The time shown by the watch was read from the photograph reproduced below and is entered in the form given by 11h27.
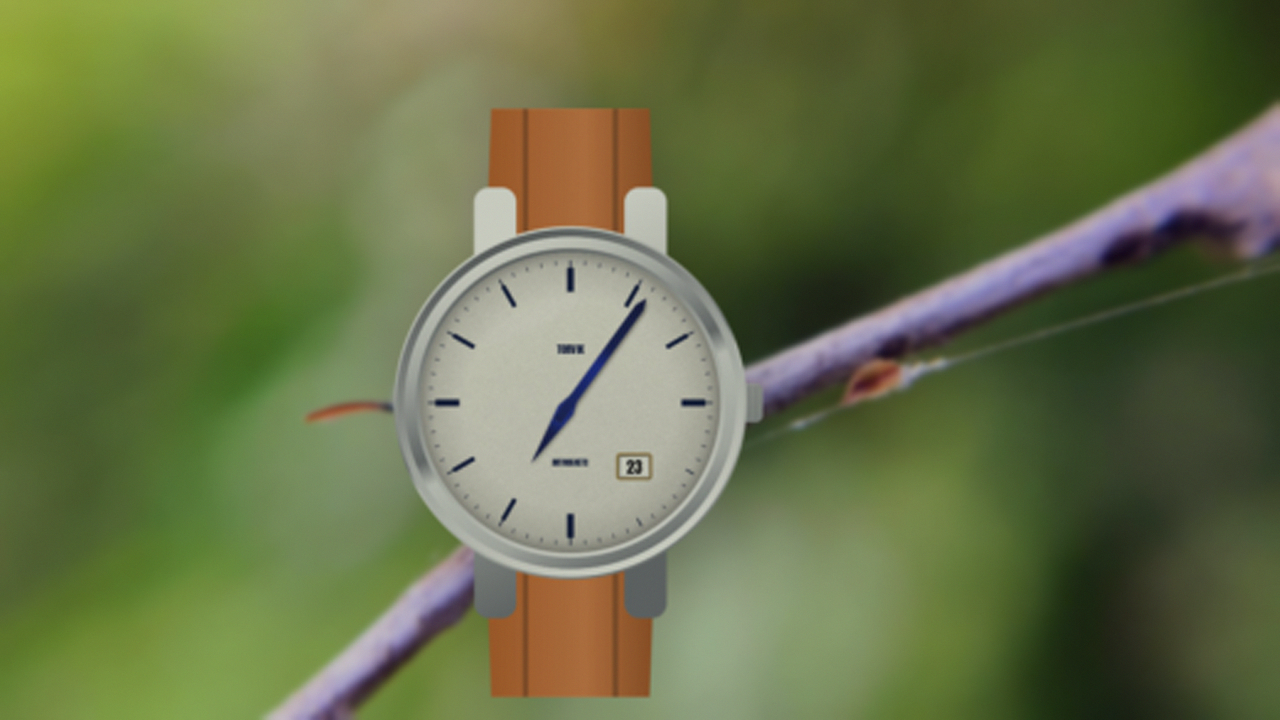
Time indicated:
7h06
